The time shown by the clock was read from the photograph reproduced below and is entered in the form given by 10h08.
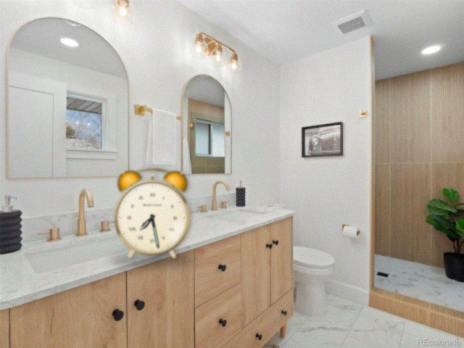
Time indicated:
7h28
